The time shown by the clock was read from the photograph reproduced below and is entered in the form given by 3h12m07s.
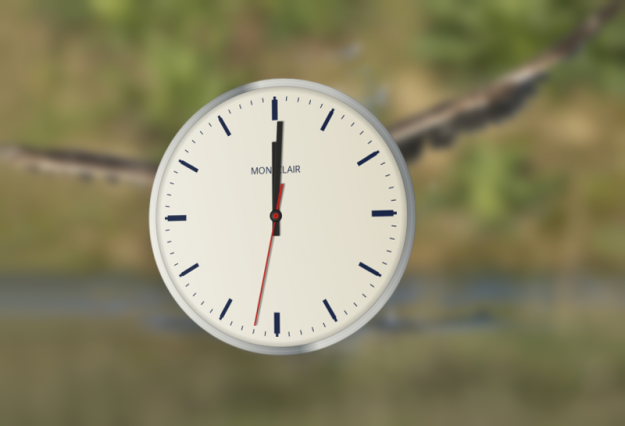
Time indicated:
12h00m32s
